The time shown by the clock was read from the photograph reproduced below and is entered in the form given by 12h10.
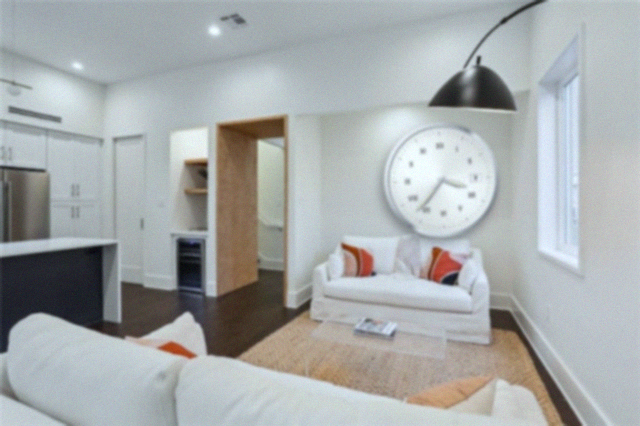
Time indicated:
3h37
